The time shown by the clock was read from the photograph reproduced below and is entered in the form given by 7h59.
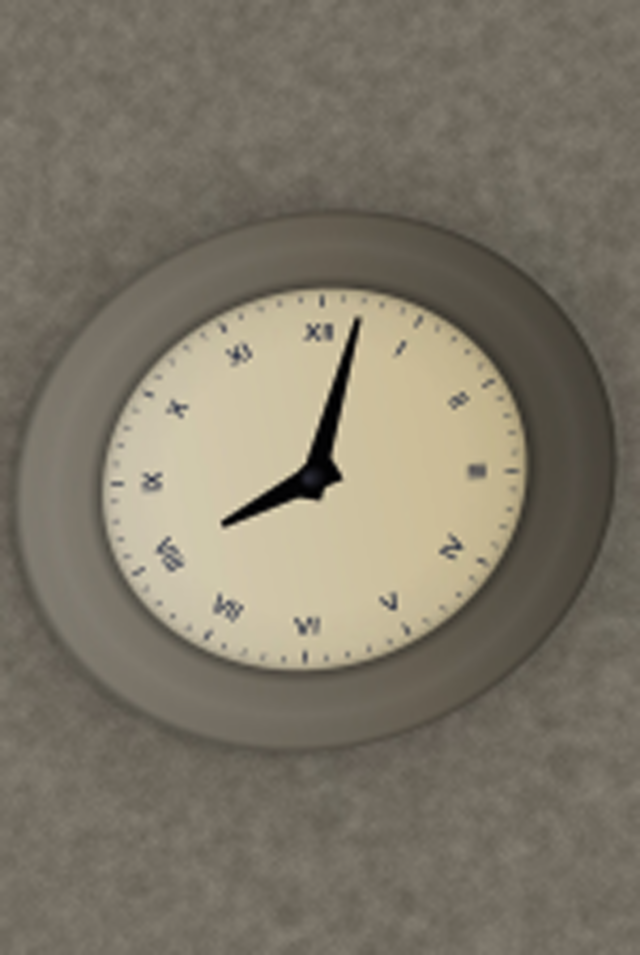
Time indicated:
8h02
